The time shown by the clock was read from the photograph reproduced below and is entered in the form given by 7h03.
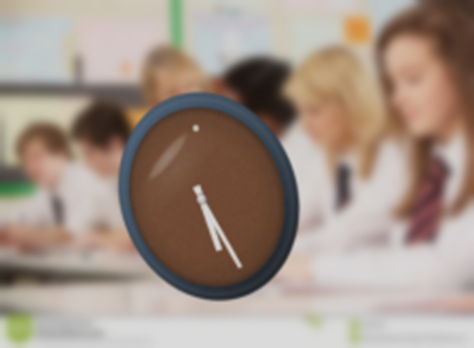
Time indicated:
5h25
